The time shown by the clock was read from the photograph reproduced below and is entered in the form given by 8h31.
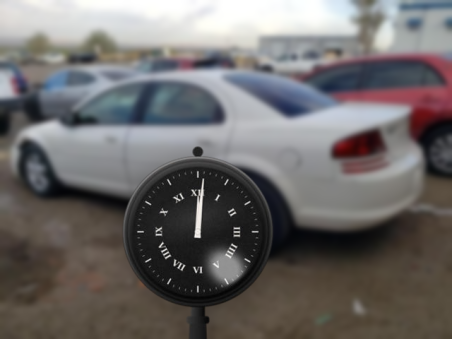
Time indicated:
12h01
